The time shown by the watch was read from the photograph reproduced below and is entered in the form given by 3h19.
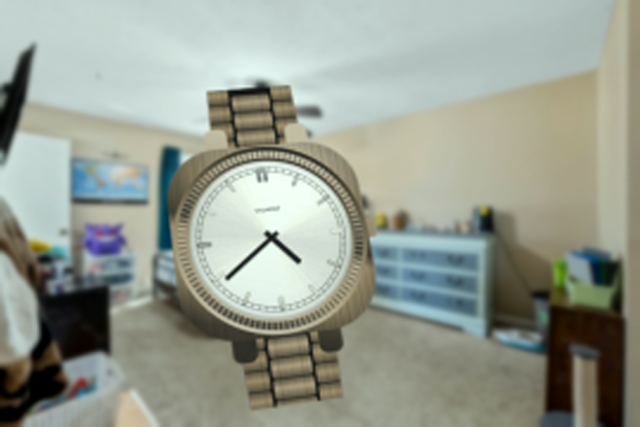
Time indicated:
4h39
